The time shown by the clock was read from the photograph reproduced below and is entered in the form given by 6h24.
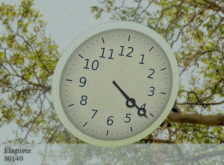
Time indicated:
4h21
